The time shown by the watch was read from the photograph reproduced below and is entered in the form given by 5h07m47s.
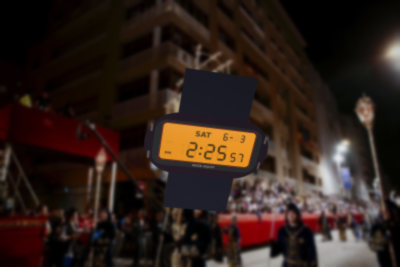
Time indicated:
2h25m57s
